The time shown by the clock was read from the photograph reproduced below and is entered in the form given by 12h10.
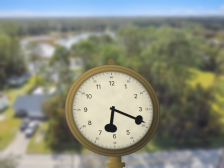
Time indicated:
6h19
